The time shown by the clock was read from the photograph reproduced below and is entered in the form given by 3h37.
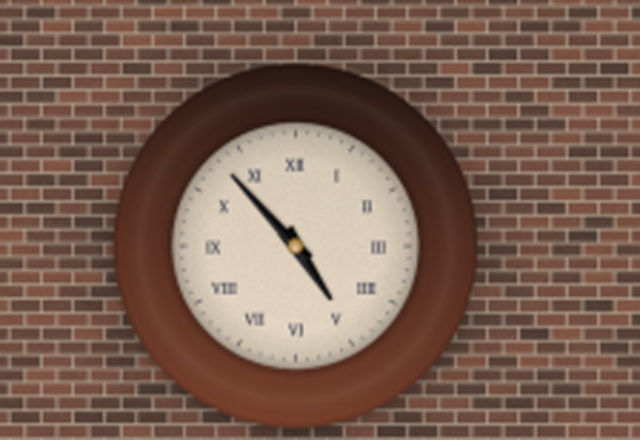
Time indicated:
4h53
